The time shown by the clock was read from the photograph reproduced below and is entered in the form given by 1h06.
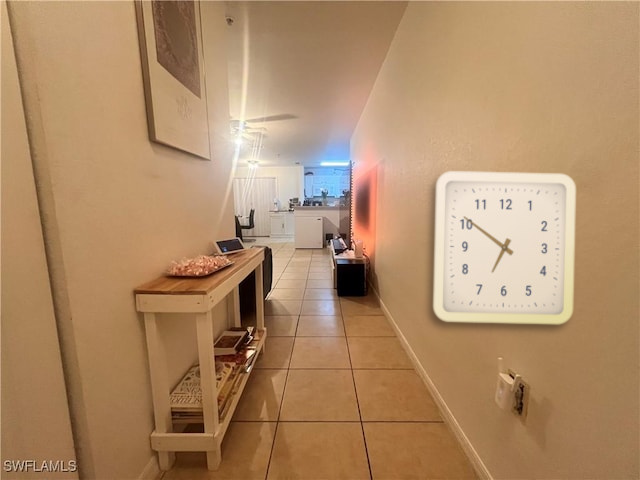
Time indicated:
6h51
